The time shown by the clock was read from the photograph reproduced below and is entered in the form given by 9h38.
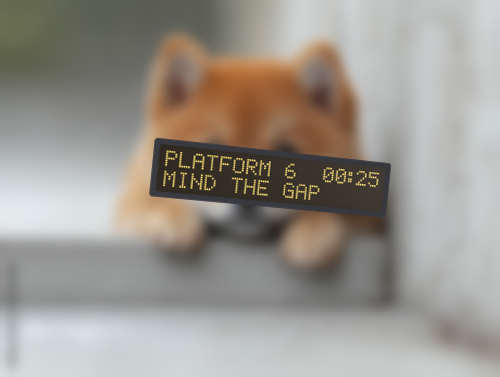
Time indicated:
0h25
